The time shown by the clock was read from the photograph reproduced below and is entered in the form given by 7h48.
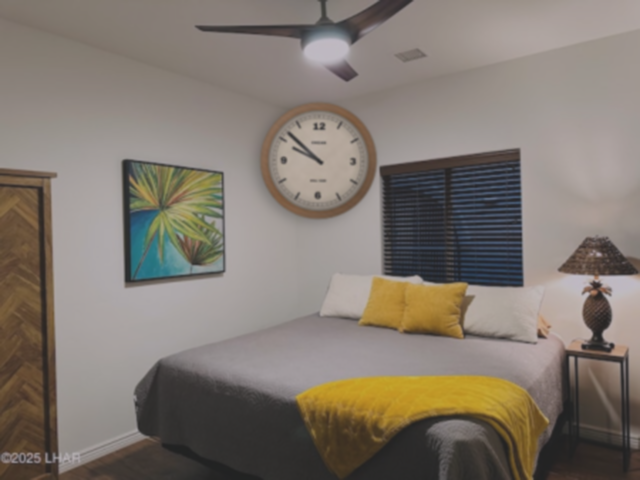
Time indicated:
9h52
